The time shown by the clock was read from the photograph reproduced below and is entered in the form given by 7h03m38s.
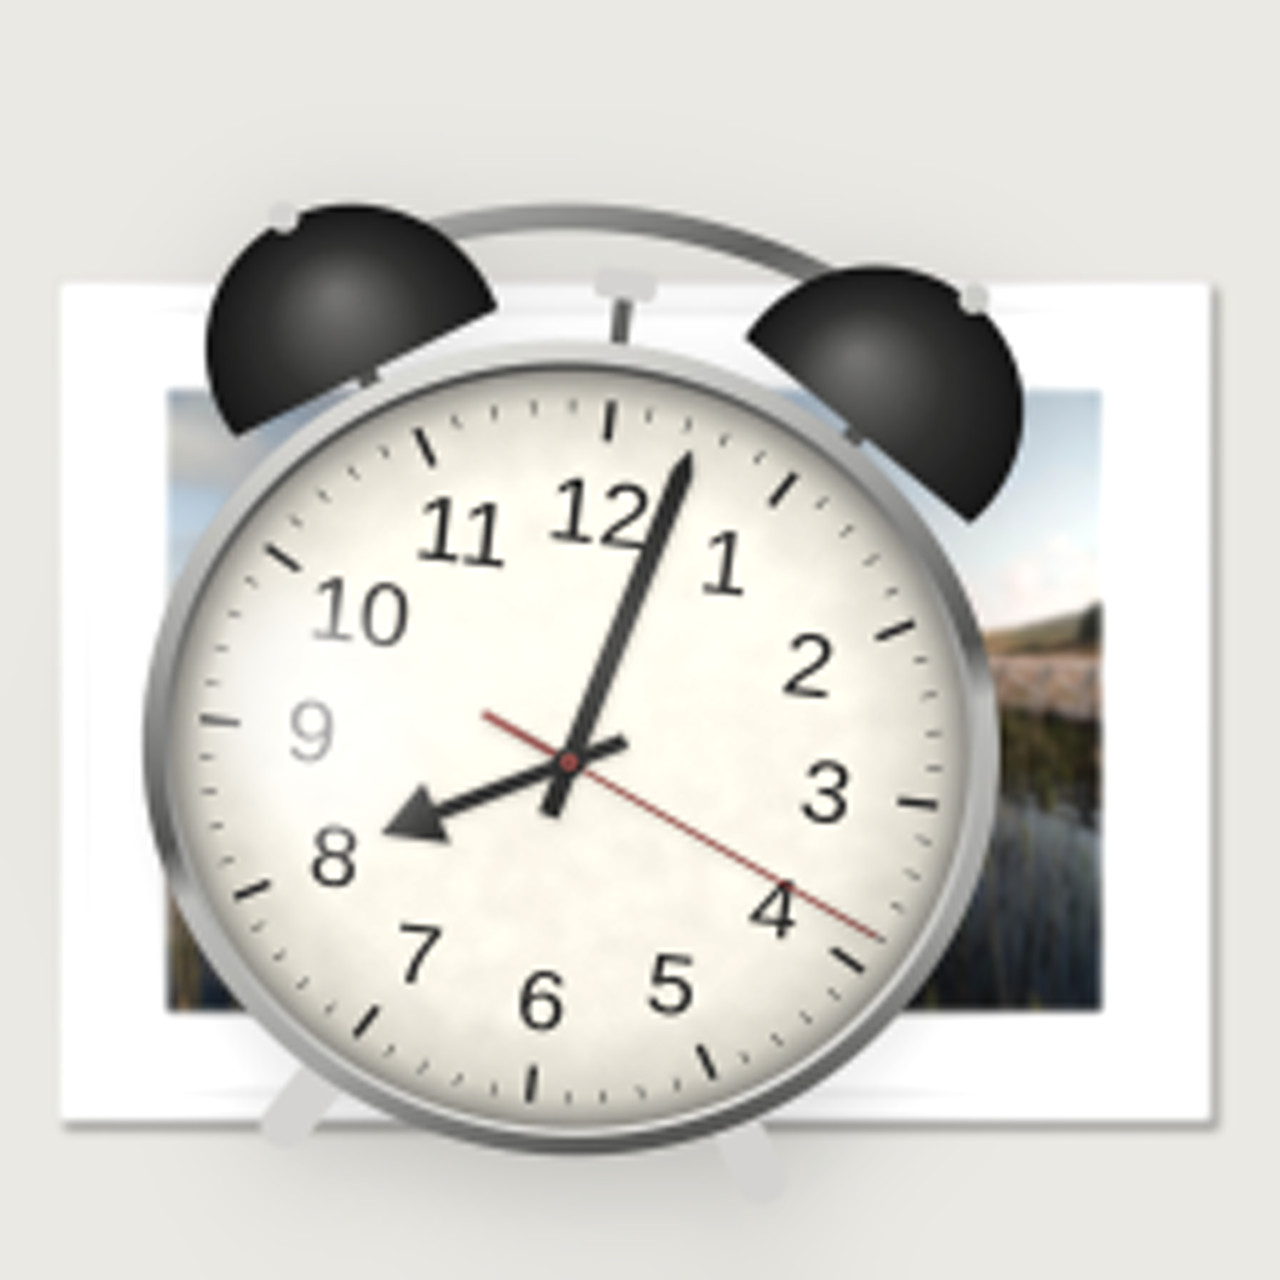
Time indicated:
8h02m19s
